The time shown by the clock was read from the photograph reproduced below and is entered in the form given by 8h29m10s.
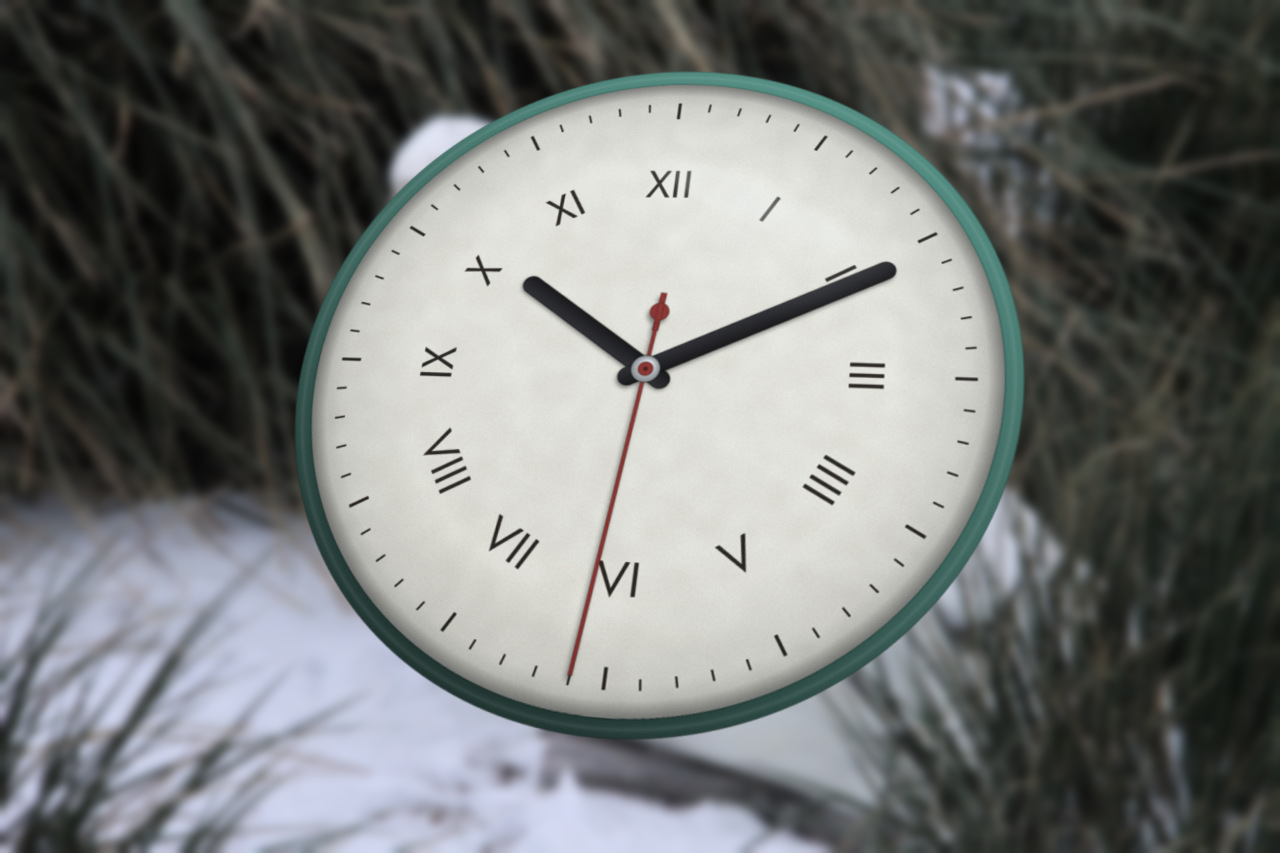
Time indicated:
10h10m31s
